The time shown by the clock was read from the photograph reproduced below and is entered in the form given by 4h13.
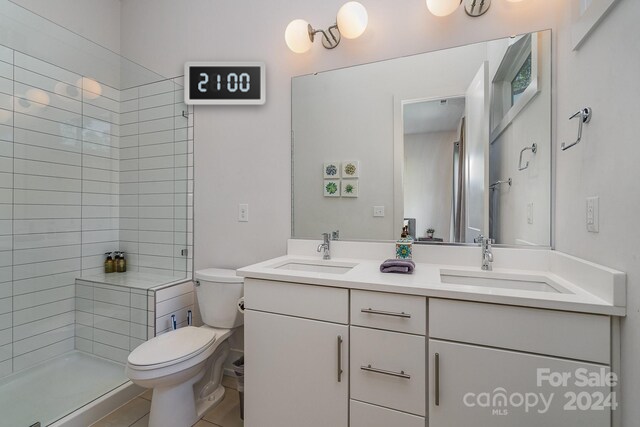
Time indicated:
21h00
